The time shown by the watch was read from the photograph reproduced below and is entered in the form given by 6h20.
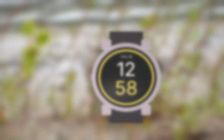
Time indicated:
12h58
